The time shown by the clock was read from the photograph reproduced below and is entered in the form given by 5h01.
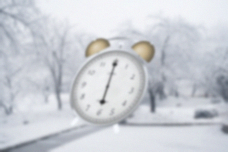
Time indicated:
6h00
